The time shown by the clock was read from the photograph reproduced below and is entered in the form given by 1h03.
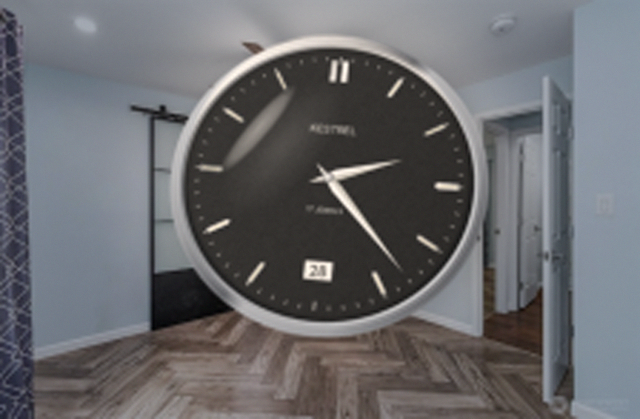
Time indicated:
2h23
